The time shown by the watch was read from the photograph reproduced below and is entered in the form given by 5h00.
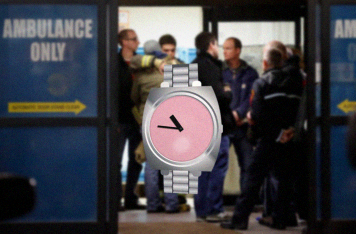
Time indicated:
10h46
